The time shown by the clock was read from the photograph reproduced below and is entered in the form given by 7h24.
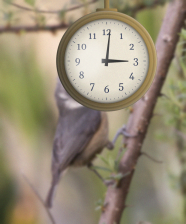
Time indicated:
3h01
